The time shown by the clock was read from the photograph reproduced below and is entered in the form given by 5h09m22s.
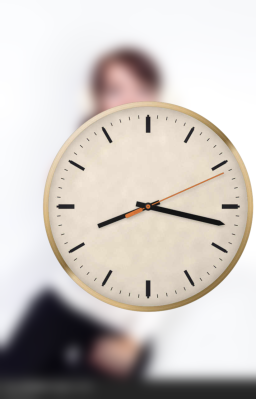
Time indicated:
8h17m11s
